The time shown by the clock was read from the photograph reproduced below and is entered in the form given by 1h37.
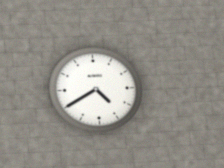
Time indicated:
4h40
